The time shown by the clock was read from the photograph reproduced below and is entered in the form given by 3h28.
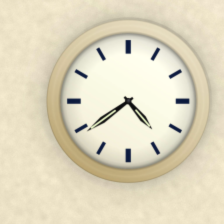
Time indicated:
4h39
